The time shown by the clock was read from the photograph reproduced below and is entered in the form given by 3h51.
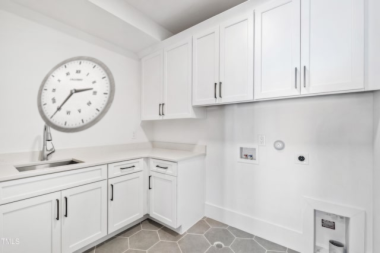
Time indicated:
2h35
